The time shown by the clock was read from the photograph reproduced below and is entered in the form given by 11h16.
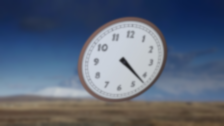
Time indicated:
4h22
